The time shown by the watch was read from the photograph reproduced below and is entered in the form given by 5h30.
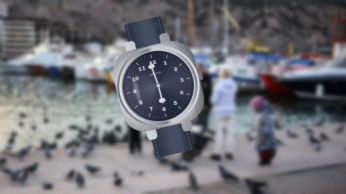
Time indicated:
5h59
